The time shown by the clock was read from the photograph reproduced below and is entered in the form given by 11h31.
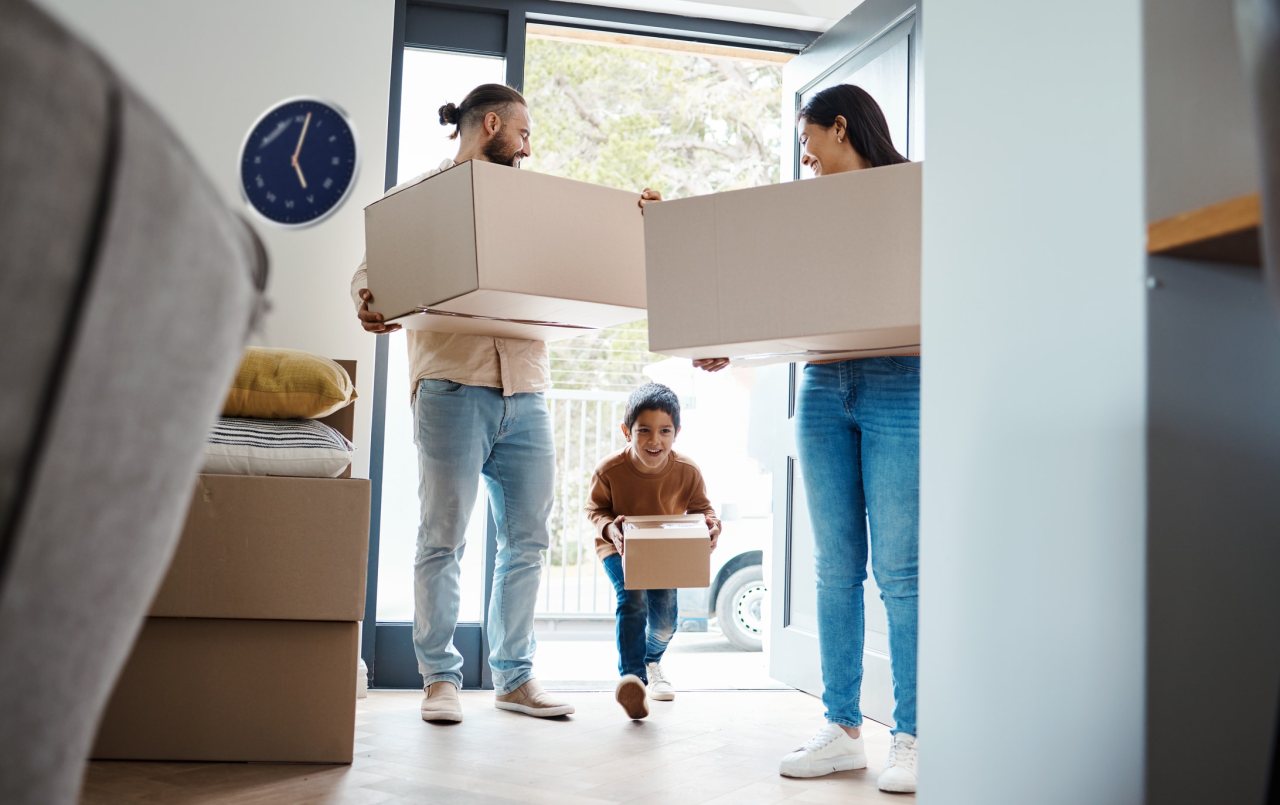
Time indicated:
5h02
